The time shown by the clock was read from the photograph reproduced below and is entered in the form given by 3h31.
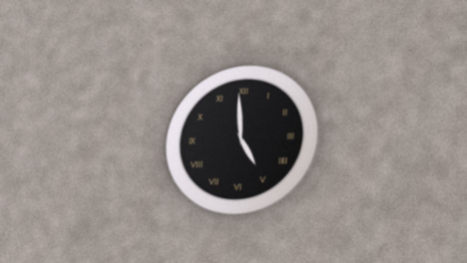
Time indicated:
4h59
